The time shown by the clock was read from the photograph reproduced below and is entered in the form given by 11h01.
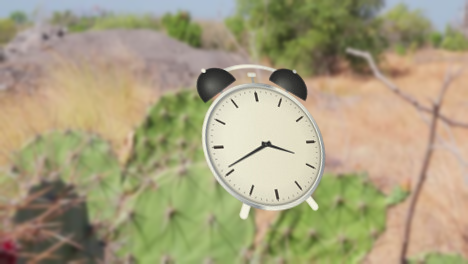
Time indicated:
3h41
